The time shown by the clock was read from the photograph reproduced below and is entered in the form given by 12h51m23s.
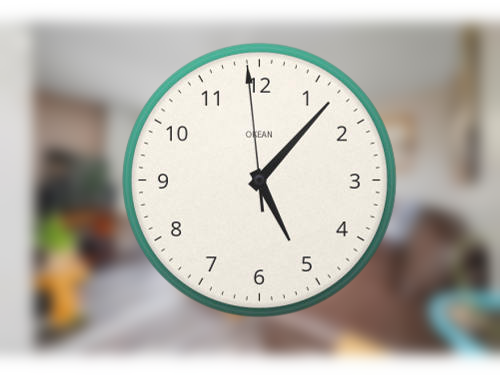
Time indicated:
5h06m59s
